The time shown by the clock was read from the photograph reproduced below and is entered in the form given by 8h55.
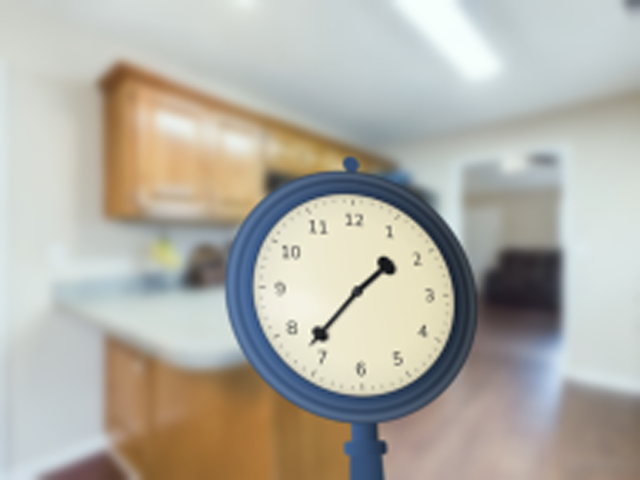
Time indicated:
1h37
